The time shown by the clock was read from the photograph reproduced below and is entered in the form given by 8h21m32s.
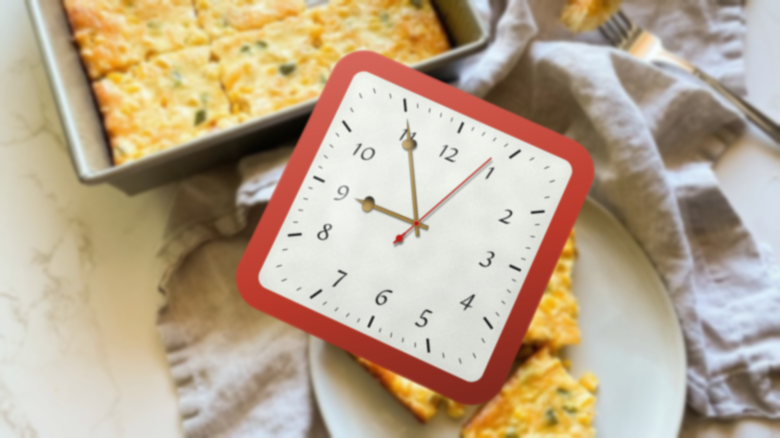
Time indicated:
8h55m04s
